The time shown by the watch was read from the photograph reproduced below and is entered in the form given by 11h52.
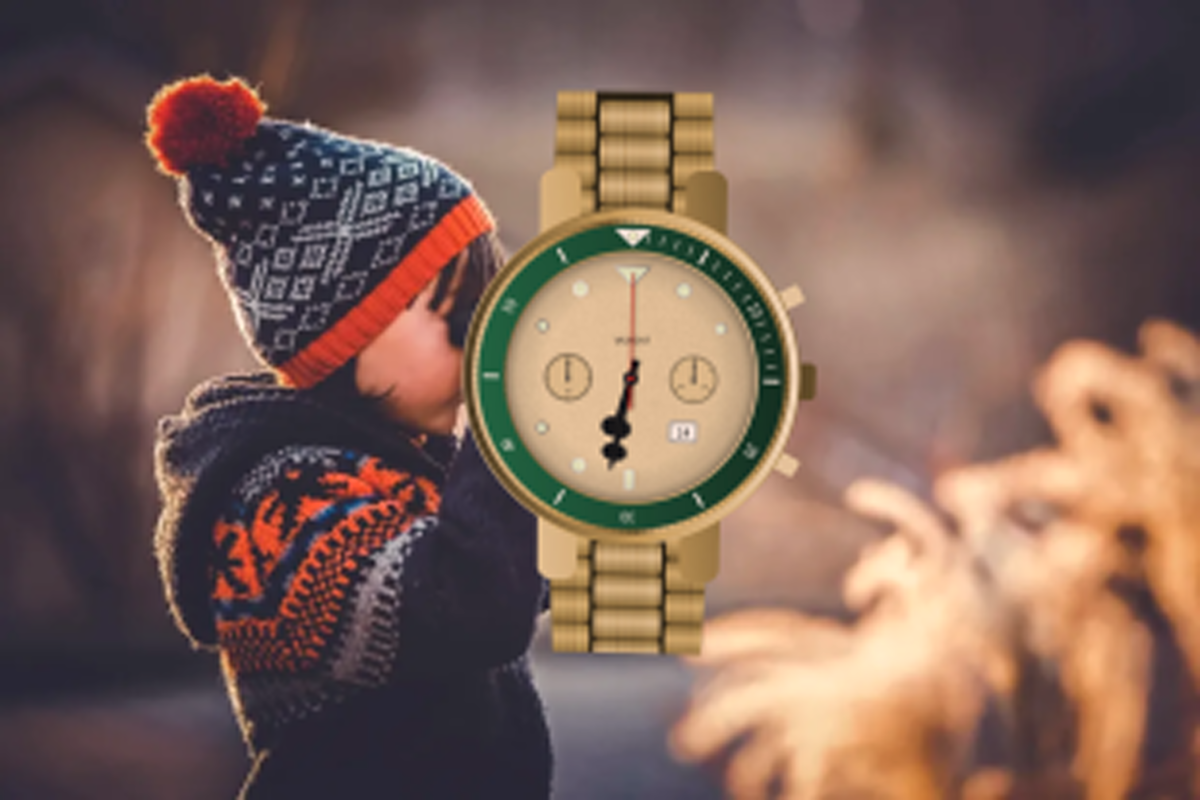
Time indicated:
6h32
